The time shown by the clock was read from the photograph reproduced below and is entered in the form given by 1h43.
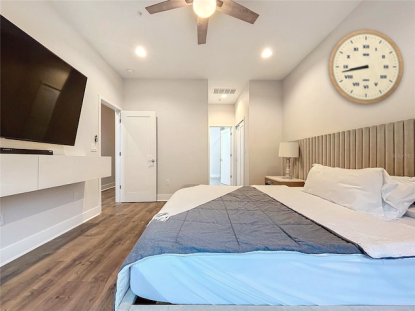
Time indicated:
8h43
